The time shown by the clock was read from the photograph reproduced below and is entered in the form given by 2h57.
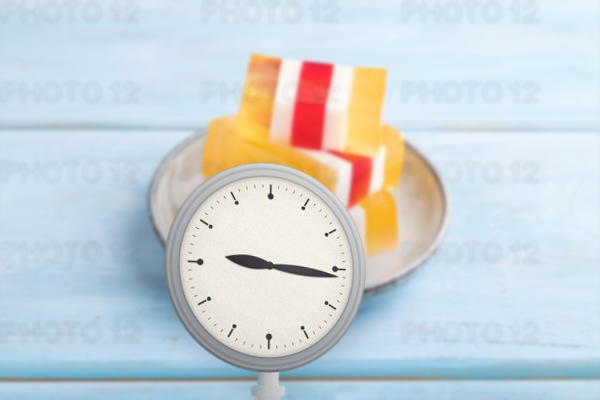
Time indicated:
9h16
